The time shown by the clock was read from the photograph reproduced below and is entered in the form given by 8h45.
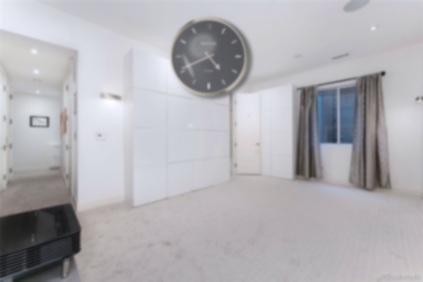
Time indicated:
4h41
